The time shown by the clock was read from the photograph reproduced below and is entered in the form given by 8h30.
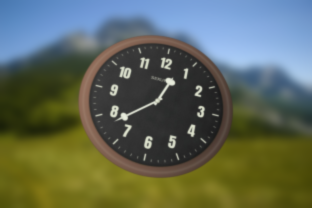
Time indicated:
12h38
